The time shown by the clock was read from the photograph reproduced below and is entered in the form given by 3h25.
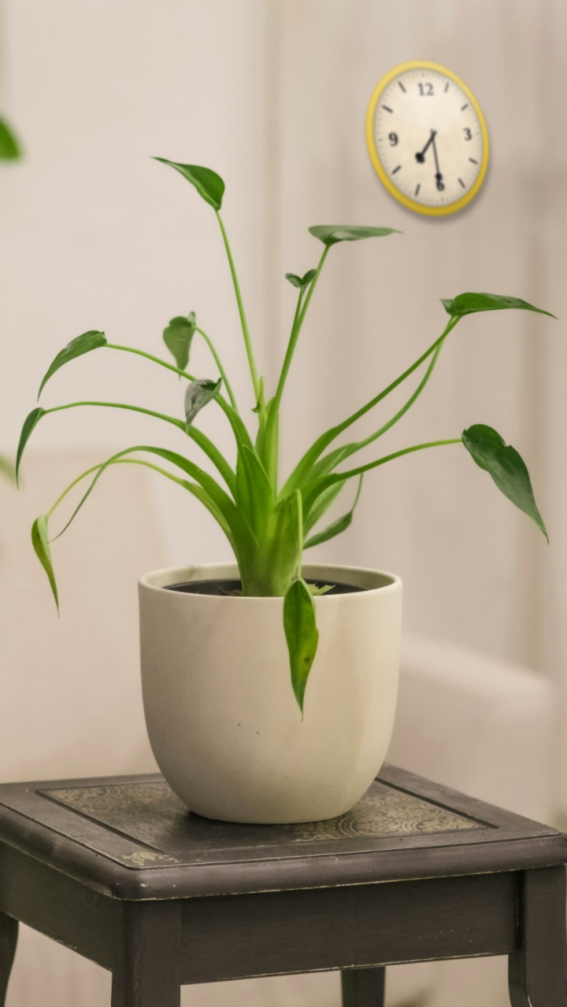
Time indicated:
7h30
